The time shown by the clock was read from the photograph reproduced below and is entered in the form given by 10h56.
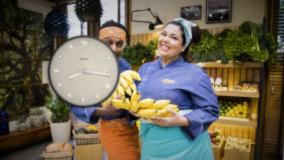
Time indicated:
8h16
